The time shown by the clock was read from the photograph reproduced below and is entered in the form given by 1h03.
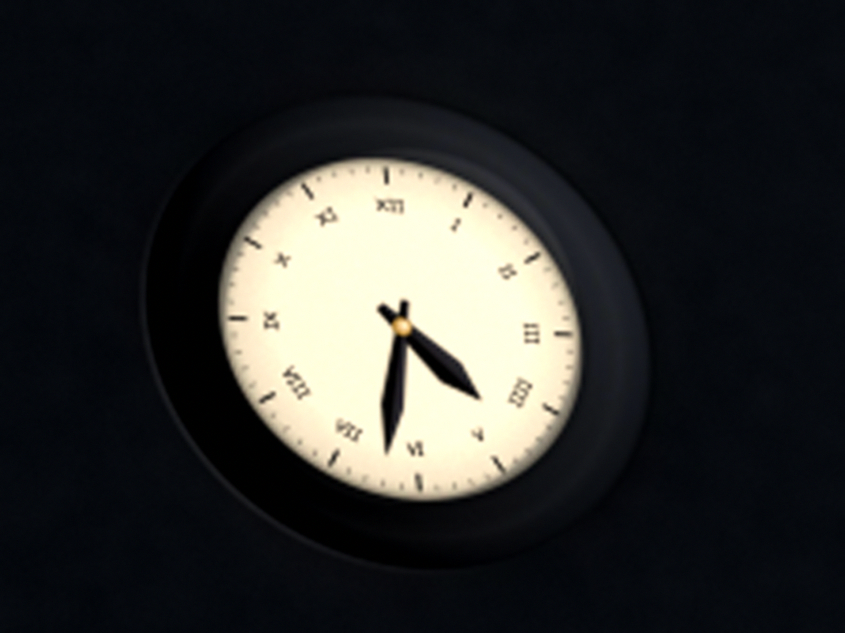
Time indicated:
4h32
